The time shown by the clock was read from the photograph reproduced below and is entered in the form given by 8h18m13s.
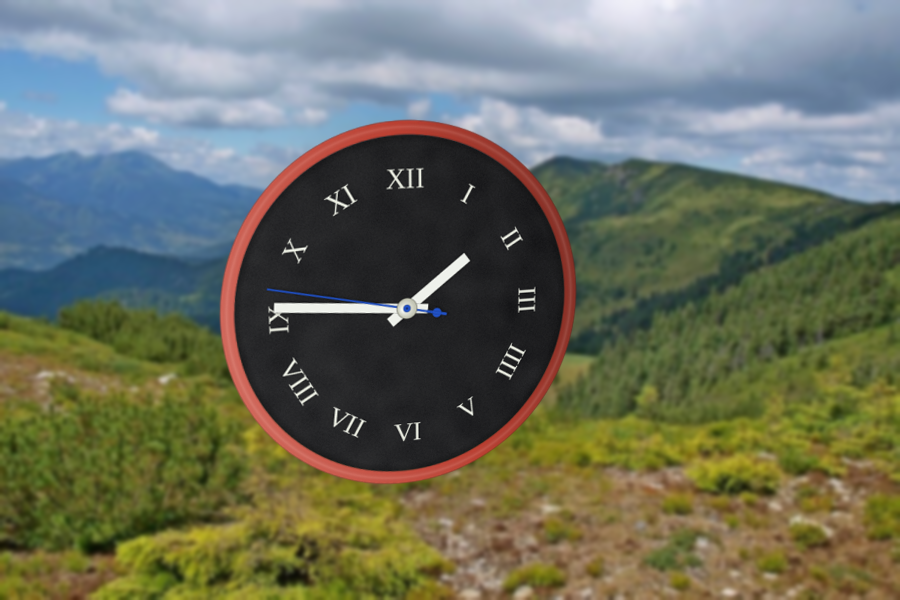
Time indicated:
1h45m47s
